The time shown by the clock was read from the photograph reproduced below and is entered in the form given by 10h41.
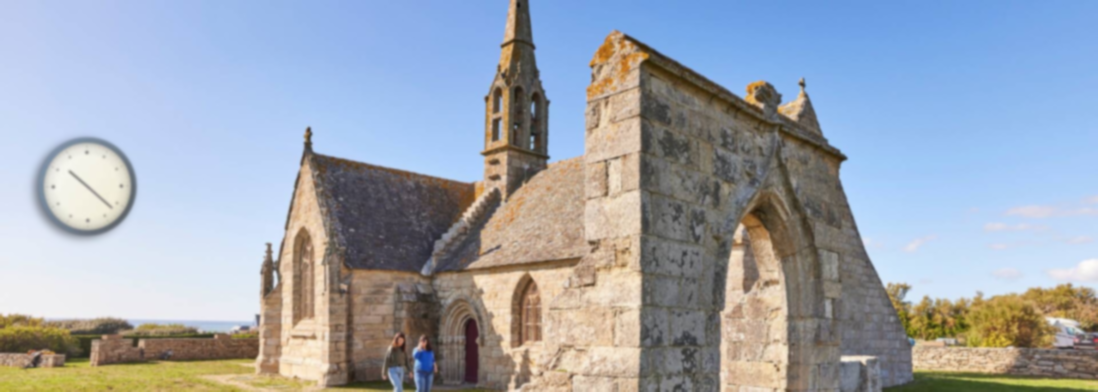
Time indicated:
10h22
